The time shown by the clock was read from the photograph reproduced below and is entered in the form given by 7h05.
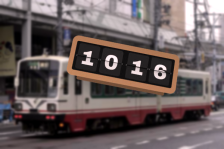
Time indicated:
10h16
